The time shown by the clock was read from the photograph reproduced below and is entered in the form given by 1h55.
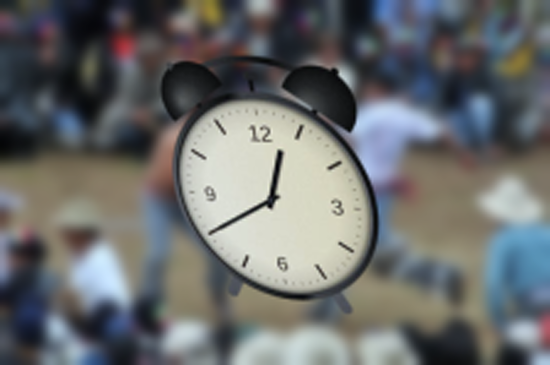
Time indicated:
12h40
